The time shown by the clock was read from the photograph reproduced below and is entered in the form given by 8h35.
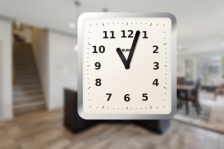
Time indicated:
11h03
